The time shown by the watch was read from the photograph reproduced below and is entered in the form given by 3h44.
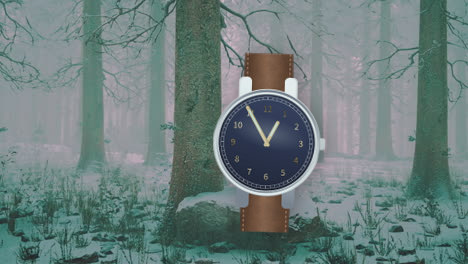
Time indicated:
12h55
